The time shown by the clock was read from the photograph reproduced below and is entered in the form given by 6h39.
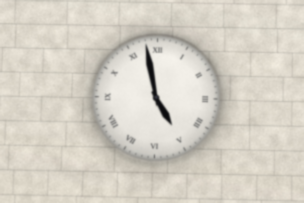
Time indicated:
4h58
